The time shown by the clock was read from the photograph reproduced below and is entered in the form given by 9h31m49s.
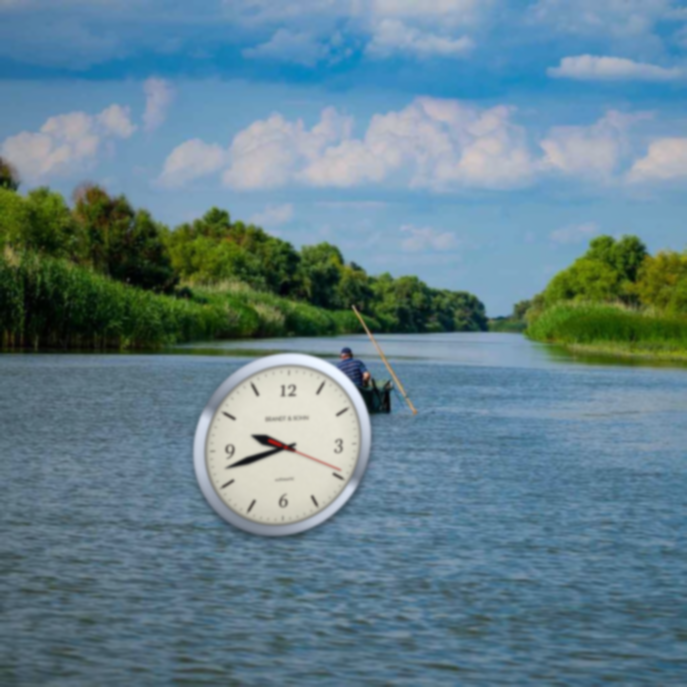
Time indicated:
9h42m19s
